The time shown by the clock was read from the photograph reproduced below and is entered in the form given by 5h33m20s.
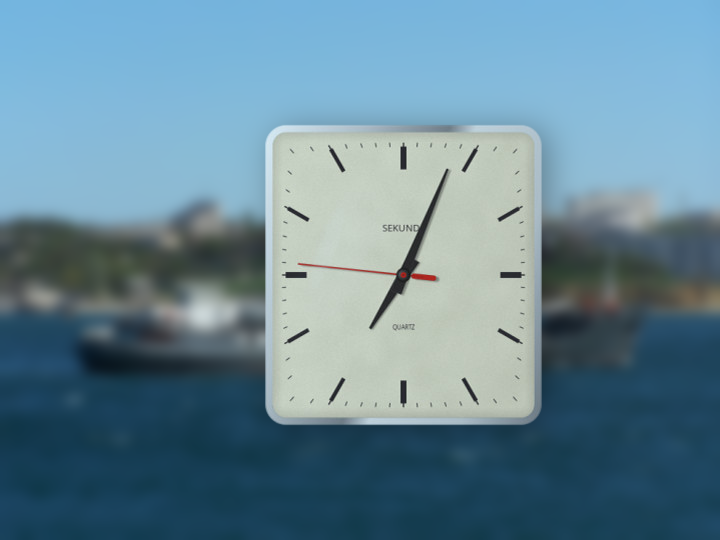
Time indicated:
7h03m46s
